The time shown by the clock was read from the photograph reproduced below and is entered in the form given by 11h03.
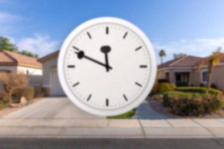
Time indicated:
11h49
